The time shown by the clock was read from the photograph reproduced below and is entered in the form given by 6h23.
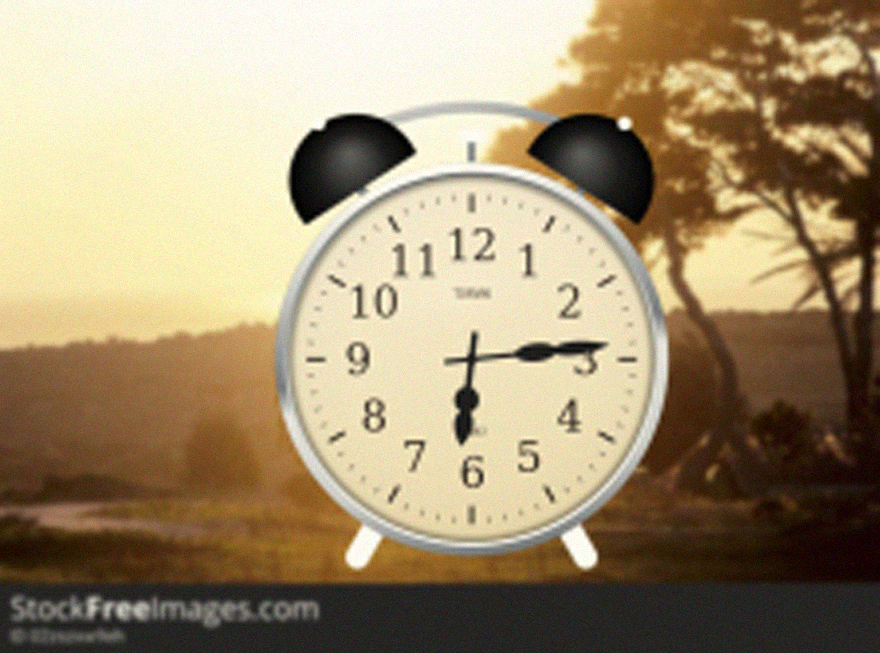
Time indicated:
6h14
